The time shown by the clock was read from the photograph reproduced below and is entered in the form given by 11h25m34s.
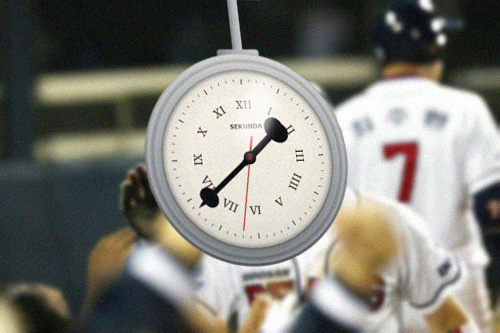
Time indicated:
1h38m32s
